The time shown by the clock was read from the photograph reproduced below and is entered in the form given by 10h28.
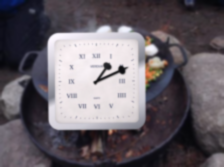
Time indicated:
1h11
